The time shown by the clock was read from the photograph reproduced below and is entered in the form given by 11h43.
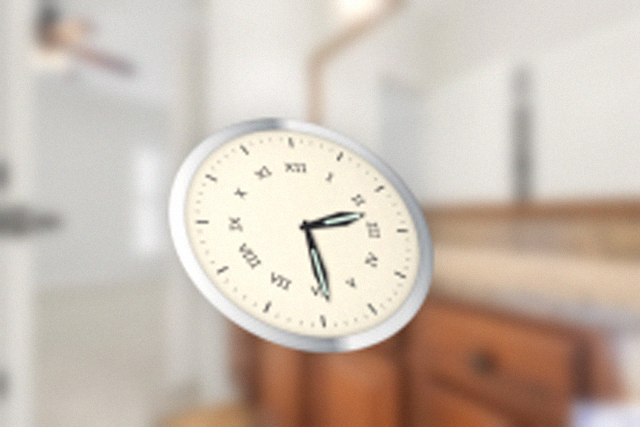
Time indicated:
2h29
